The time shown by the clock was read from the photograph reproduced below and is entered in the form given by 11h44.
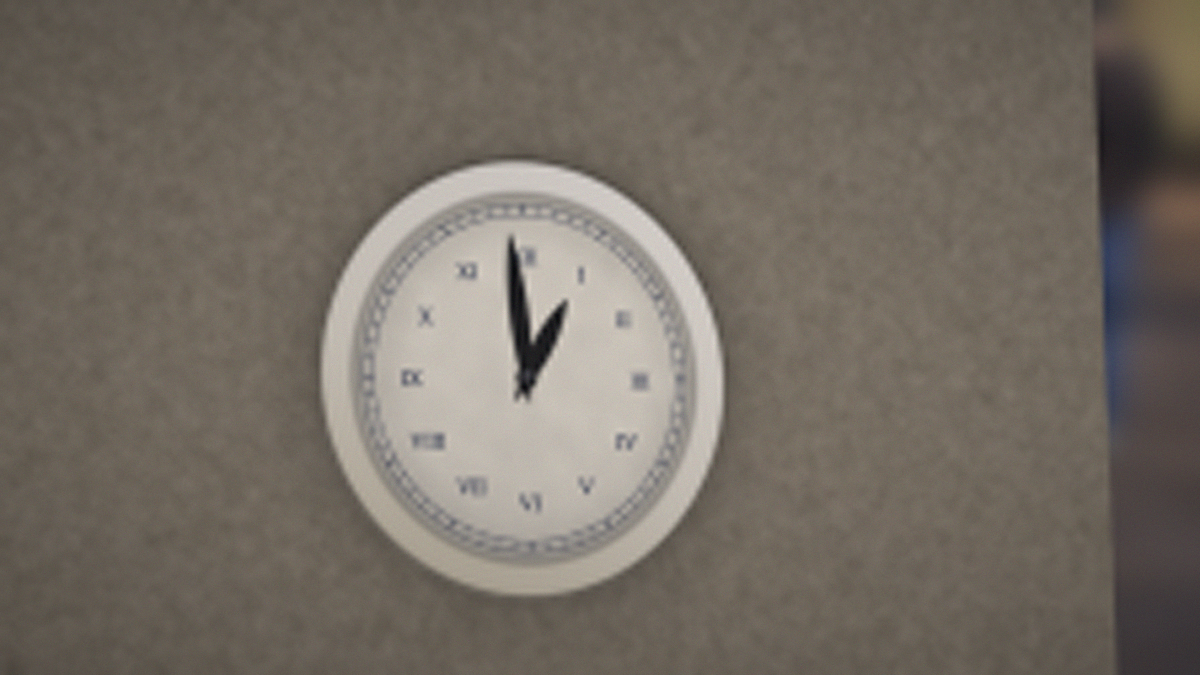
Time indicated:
12h59
